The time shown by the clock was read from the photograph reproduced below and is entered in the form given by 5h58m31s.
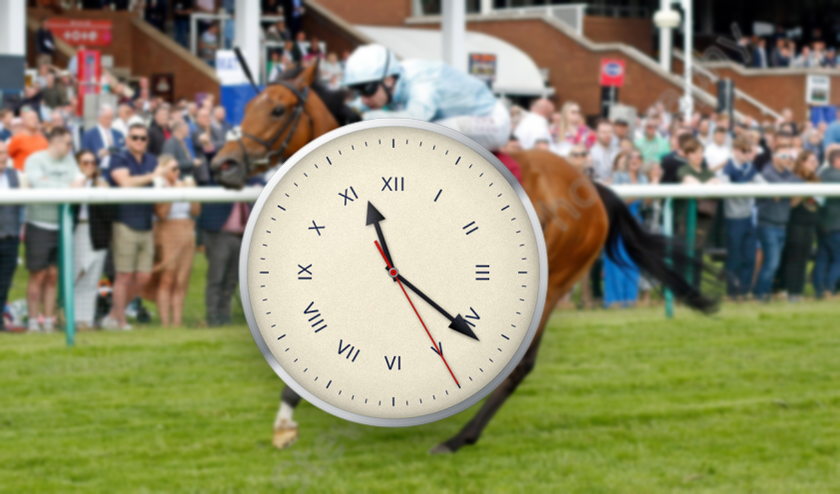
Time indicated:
11h21m25s
